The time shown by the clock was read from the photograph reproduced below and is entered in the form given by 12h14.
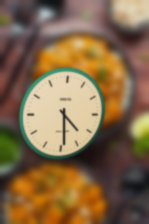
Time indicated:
4h29
